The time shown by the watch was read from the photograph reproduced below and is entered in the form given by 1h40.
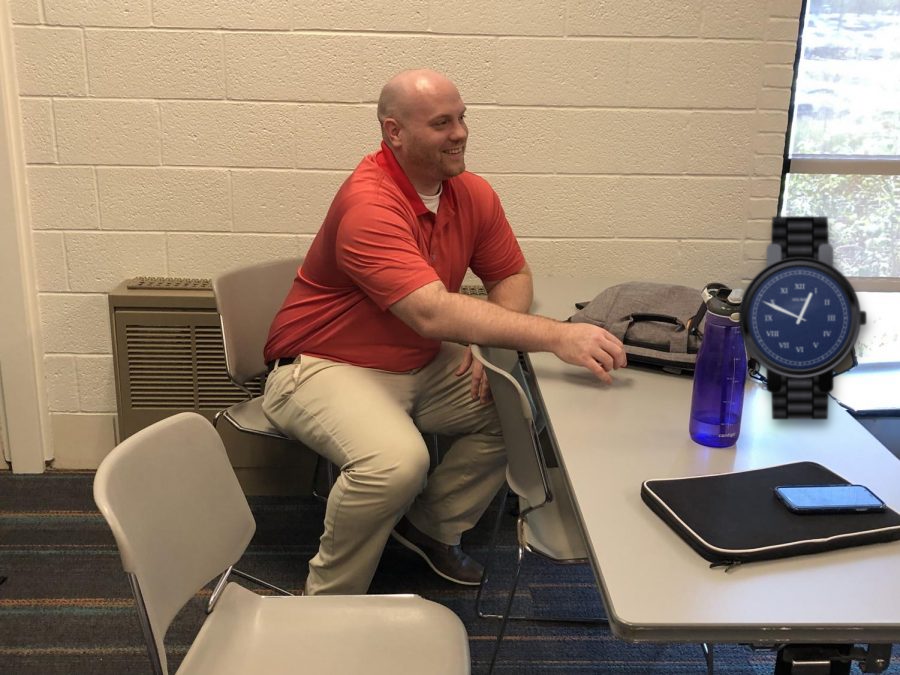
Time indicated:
12h49
